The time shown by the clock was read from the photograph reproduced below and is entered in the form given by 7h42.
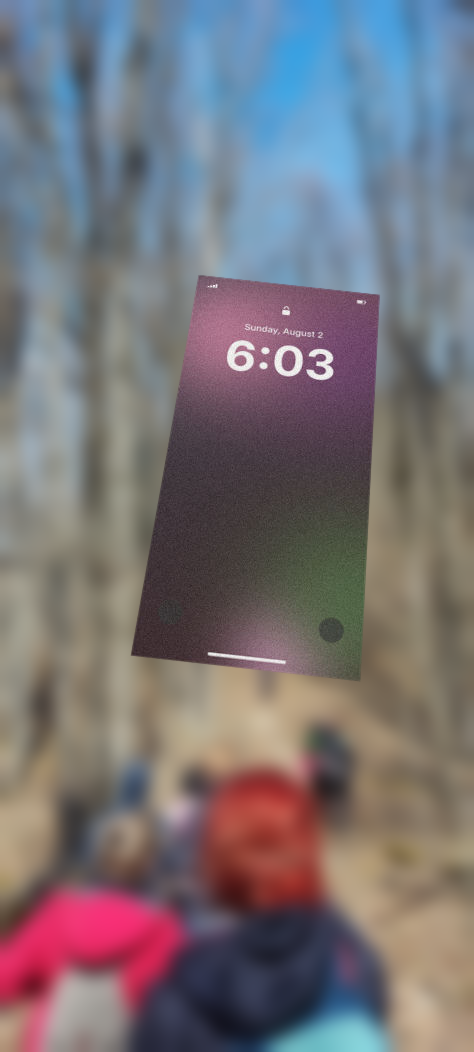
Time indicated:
6h03
